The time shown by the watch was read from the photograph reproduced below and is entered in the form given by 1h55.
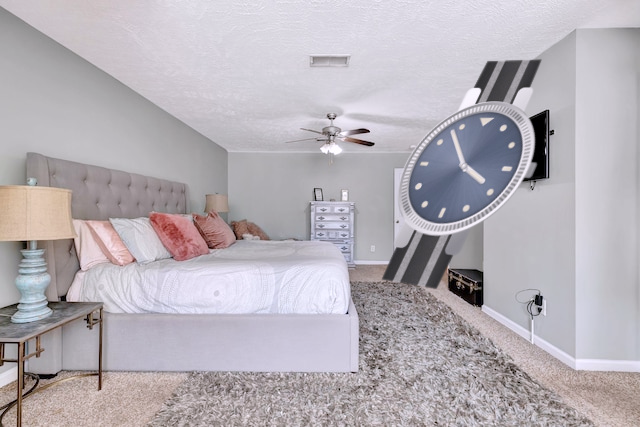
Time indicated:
3h53
